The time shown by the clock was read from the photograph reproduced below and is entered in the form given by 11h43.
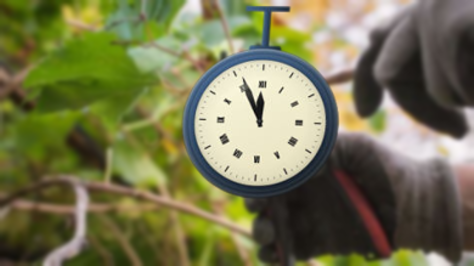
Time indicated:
11h56
